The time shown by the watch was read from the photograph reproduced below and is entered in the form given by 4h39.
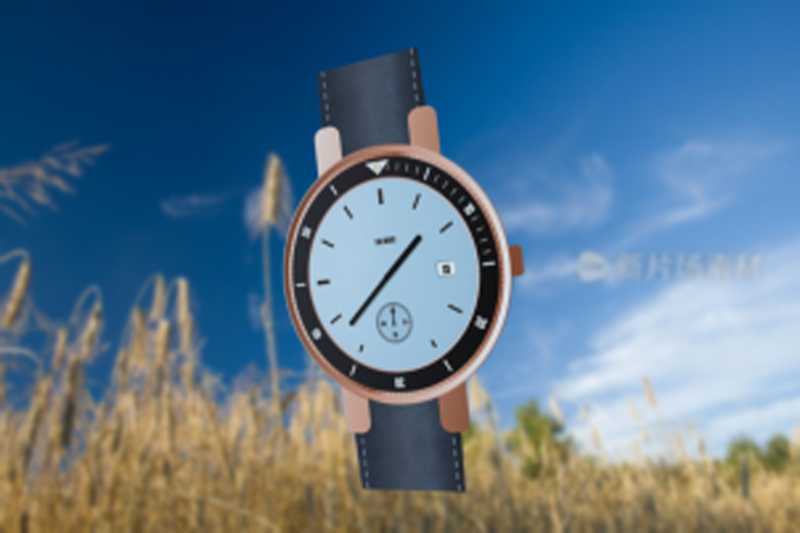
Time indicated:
1h38
